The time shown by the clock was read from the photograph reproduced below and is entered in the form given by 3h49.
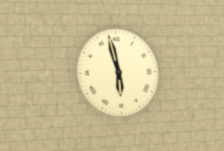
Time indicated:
5h58
